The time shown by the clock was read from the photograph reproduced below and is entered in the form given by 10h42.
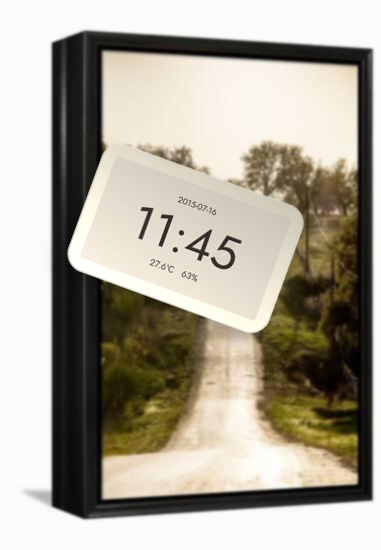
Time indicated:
11h45
